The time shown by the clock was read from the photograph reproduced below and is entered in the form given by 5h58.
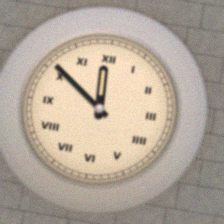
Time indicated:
11h51
